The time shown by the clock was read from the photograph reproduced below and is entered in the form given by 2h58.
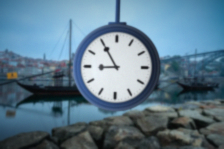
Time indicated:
8h55
